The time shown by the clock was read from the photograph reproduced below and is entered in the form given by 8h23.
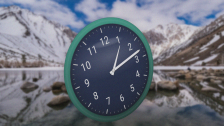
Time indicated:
1h13
